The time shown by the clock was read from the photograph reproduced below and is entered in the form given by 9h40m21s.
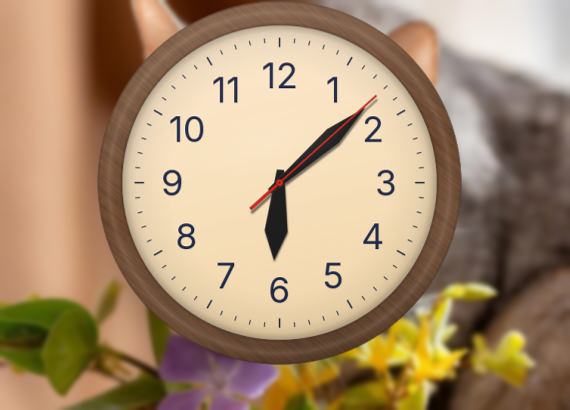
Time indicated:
6h08m08s
